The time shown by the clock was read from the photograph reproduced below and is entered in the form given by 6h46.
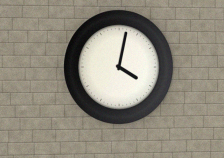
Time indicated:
4h02
